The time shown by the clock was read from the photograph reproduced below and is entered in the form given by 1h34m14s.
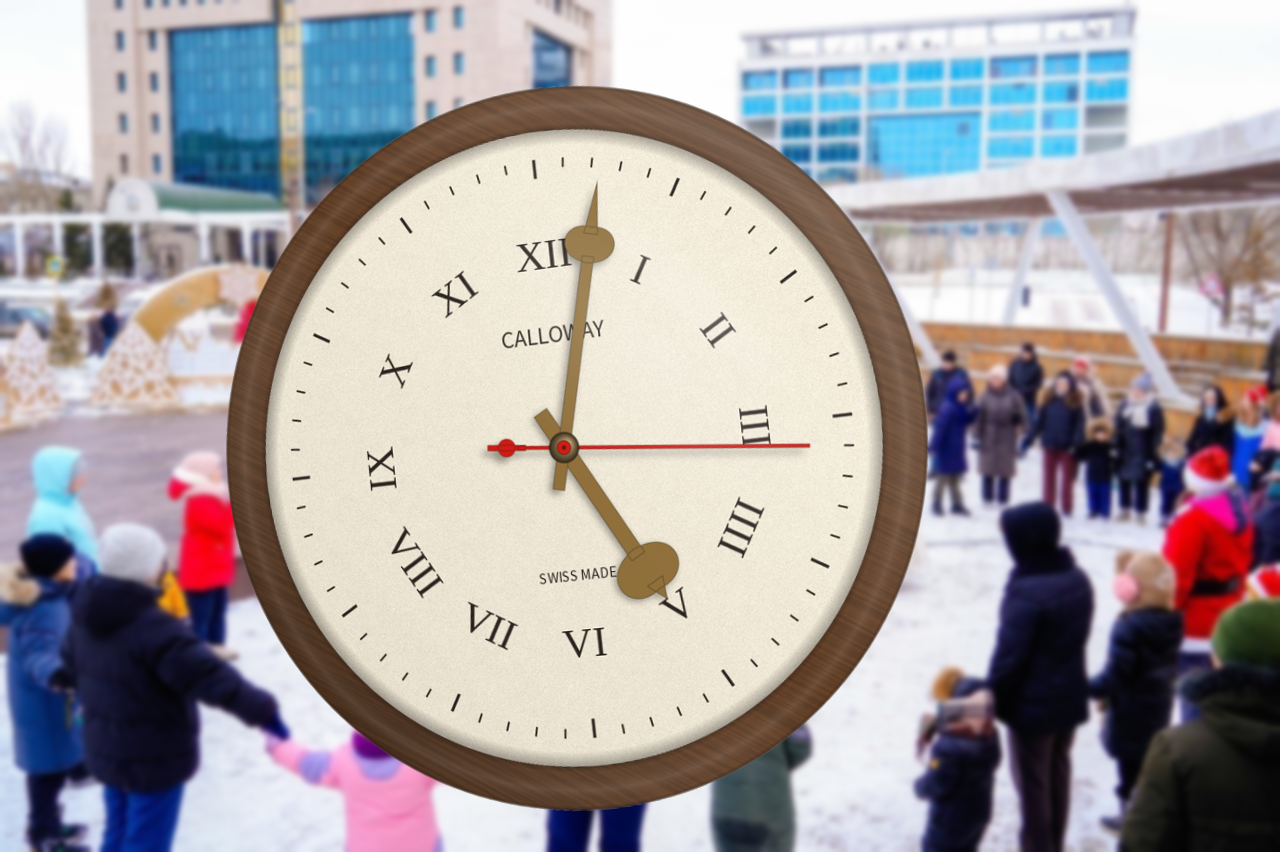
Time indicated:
5h02m16s
